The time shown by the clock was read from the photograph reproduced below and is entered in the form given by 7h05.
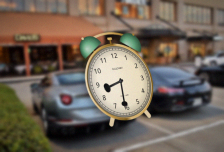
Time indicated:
8h31
